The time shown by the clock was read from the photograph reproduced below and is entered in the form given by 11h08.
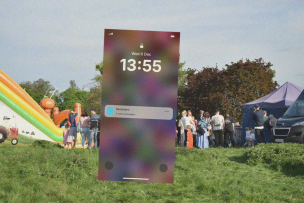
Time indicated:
13h55
